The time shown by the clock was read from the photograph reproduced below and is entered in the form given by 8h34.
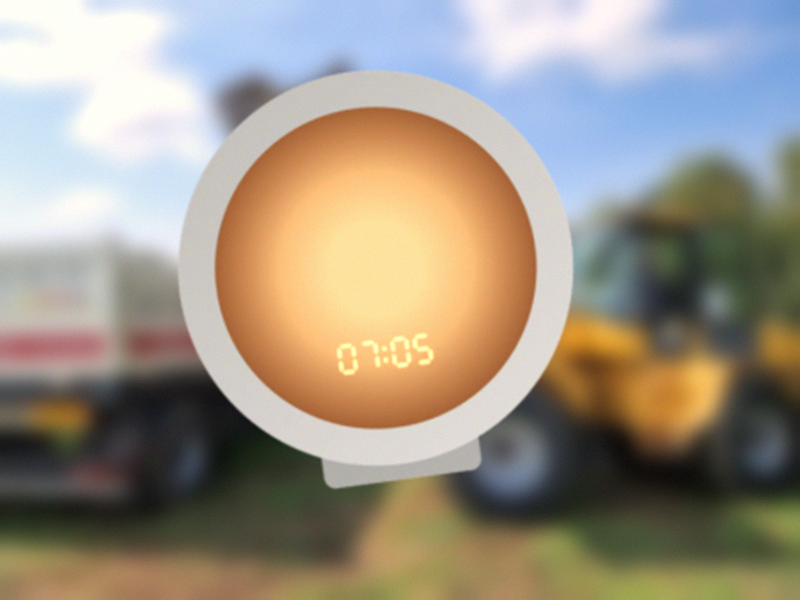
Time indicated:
7h05
